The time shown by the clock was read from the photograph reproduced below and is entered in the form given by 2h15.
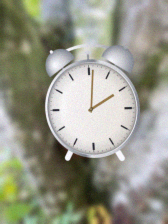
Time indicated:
2h01
